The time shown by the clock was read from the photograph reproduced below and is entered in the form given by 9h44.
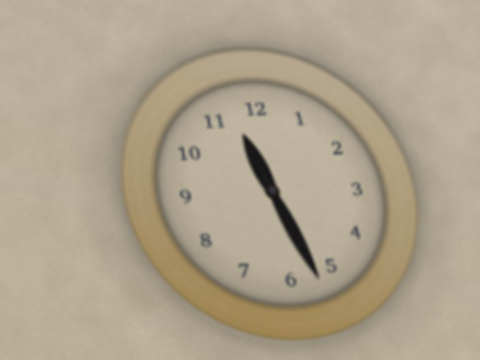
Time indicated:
11h27
